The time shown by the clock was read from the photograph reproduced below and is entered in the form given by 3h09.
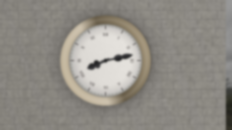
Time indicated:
8h13
